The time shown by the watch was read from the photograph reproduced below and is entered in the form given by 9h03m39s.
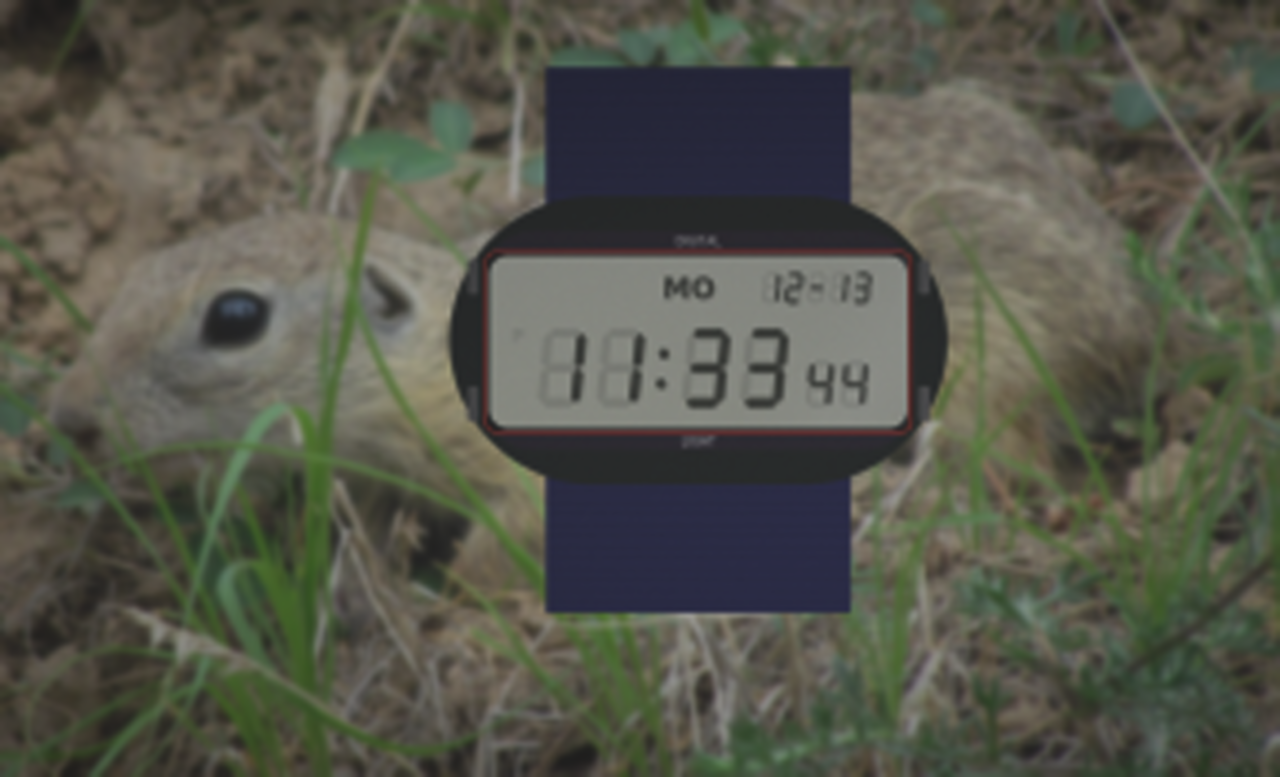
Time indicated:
11h33m44s
